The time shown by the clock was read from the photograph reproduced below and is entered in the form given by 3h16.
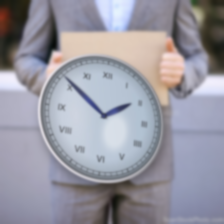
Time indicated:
1h51
